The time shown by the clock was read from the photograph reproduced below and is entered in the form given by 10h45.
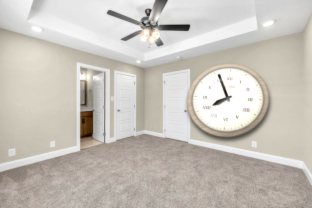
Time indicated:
7h56
